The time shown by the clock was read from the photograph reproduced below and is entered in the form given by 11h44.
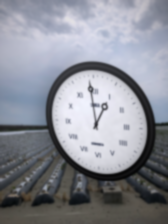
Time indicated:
12h59
